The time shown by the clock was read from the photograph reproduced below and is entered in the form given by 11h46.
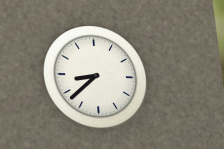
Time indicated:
8h38
